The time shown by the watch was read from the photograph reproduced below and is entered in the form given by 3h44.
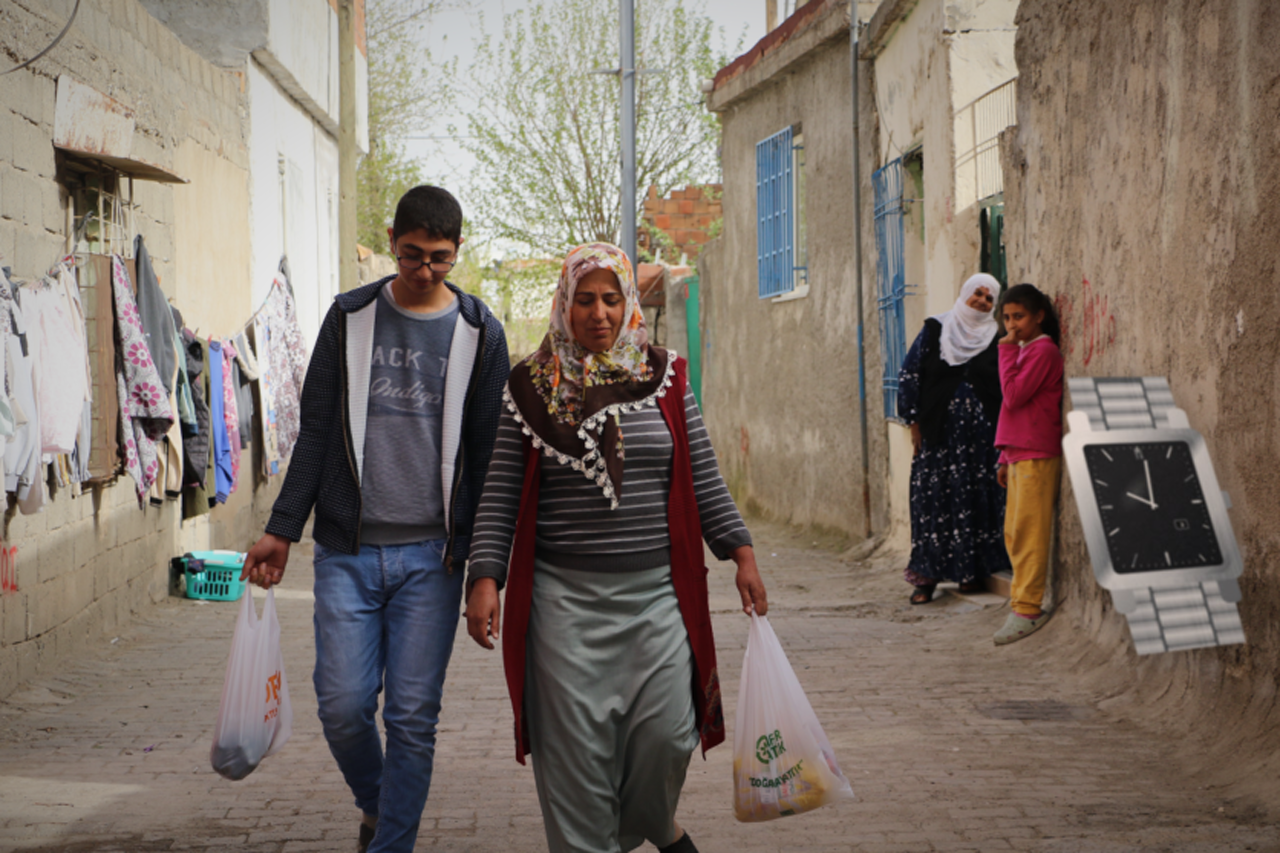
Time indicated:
10h01
